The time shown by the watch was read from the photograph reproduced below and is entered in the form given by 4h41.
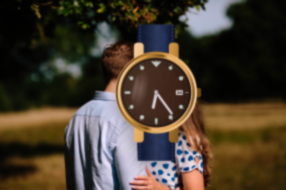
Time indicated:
6h24
